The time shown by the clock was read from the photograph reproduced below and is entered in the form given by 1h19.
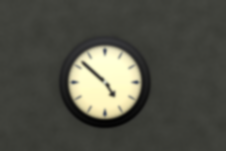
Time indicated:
4h52
